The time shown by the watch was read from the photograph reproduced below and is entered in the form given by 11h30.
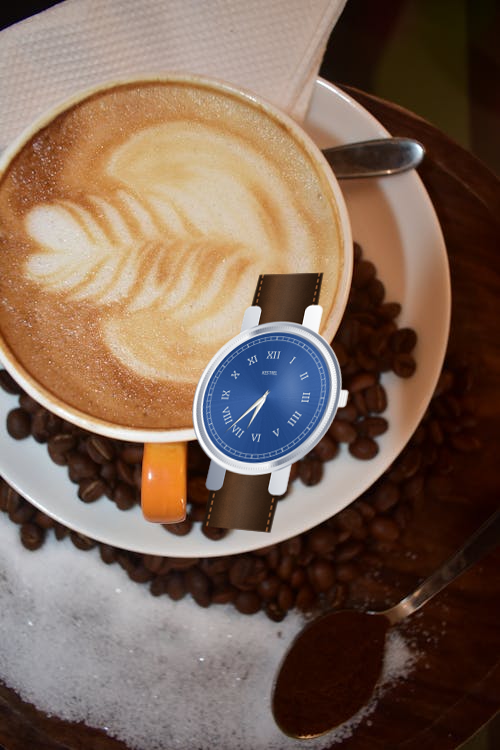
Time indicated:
6h37
